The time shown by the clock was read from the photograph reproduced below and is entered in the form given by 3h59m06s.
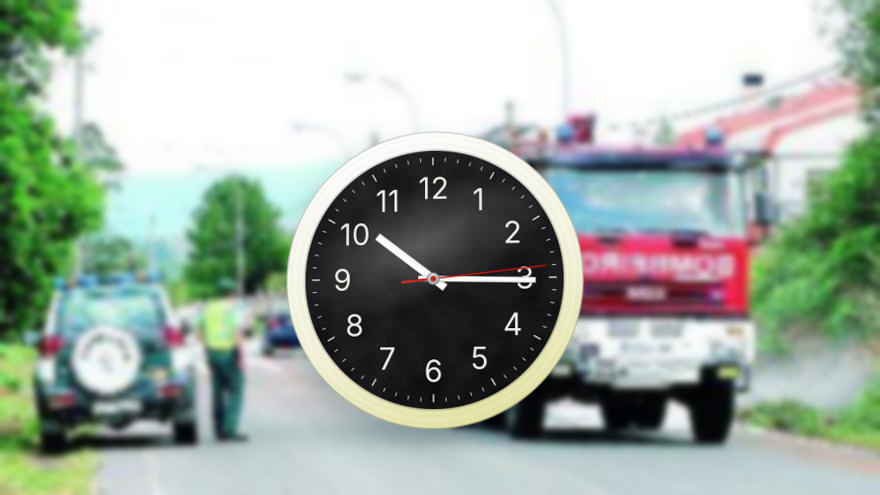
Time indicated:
10h15m14s
